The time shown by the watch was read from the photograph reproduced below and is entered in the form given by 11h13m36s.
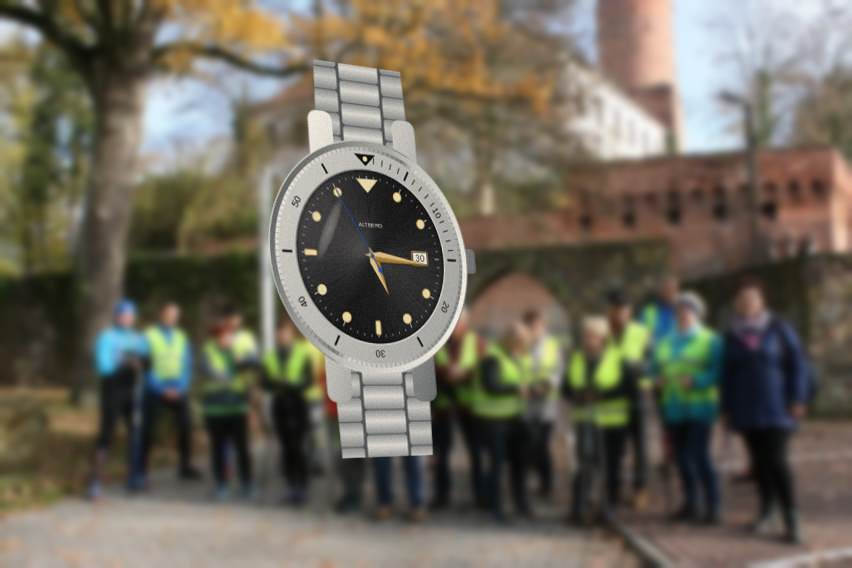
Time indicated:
5h15m55s
